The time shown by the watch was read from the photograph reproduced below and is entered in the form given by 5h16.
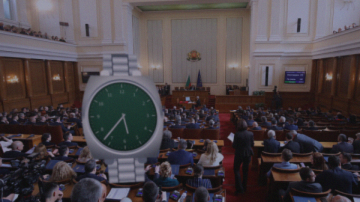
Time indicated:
5h37
